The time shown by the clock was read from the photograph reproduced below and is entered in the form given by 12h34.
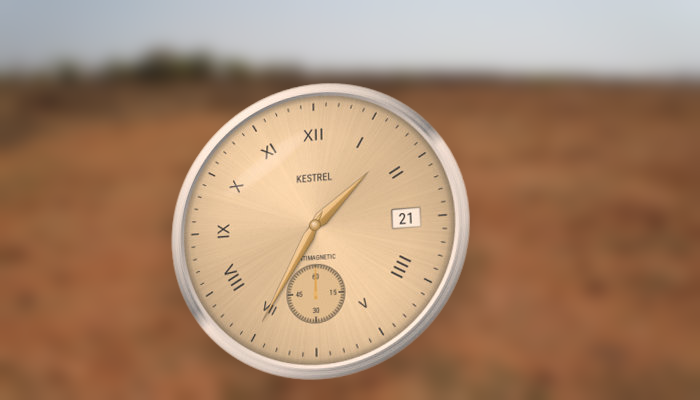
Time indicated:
1h35
